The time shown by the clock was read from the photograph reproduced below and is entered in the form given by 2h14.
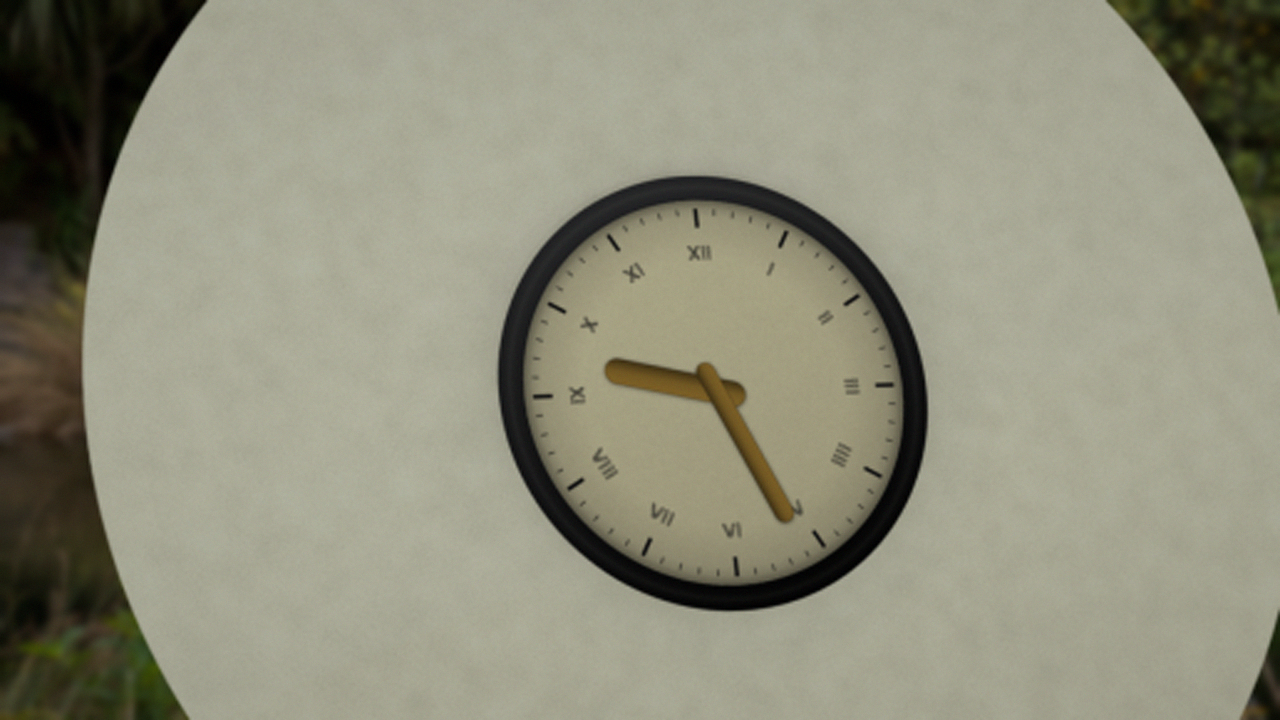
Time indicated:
9h26
